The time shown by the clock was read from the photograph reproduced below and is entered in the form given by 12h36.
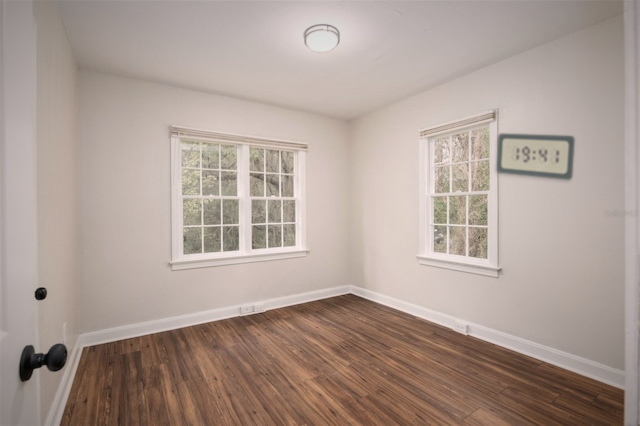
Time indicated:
19h41
